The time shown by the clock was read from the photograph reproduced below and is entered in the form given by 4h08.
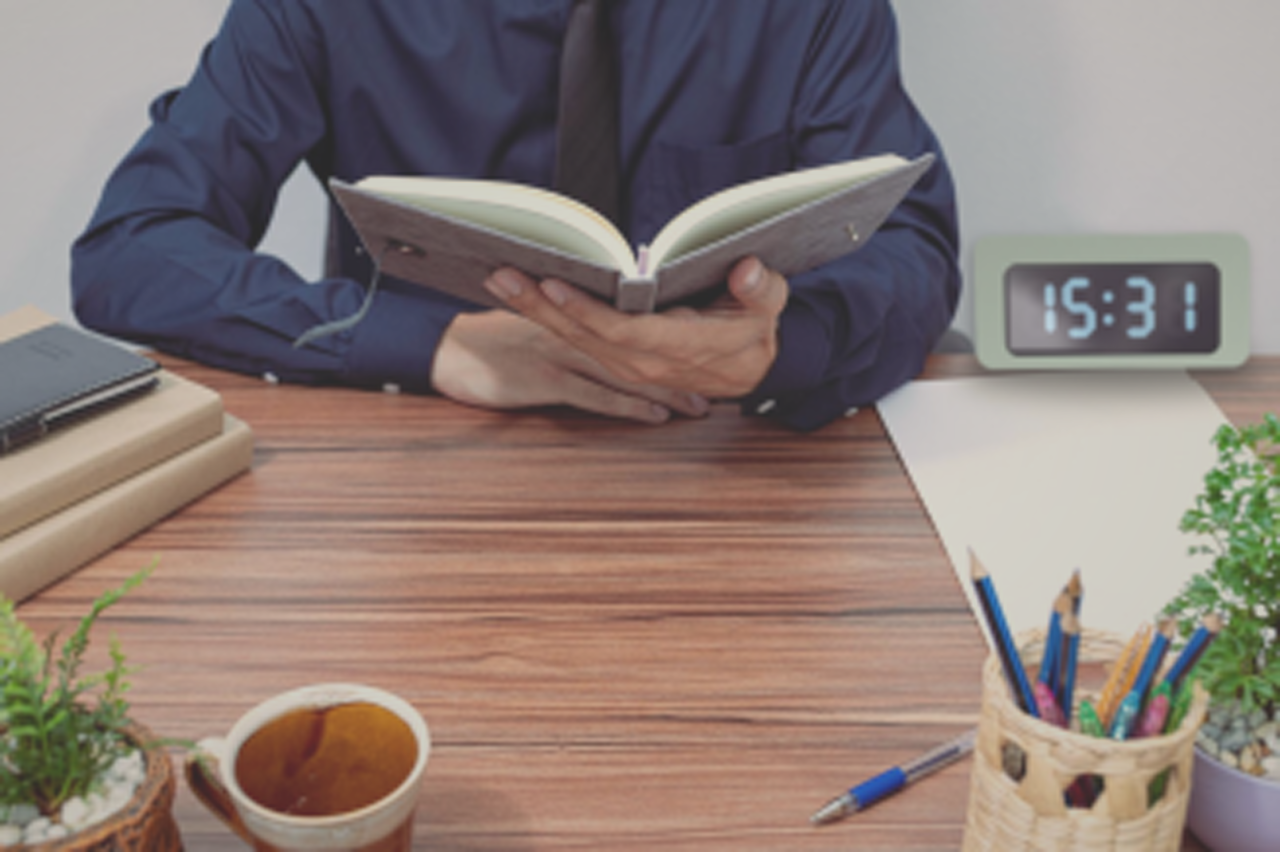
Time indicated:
15h31
